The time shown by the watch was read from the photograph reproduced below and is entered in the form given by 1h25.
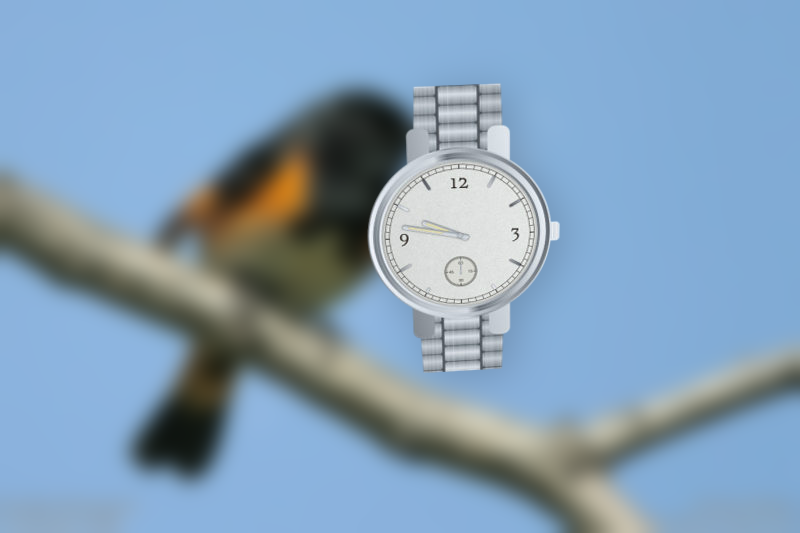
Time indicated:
9h47
